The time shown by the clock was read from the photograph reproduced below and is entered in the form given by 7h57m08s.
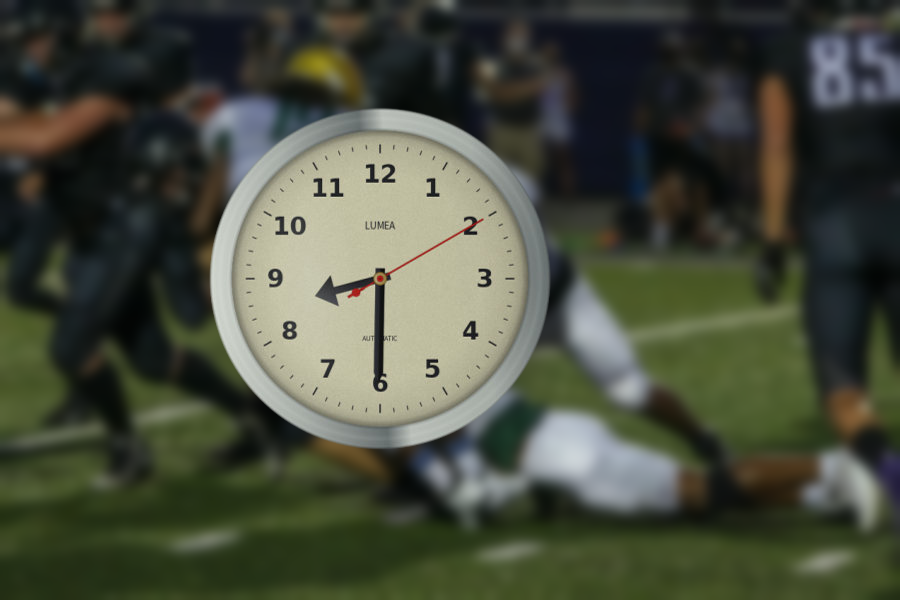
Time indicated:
8h30m10s
